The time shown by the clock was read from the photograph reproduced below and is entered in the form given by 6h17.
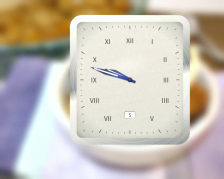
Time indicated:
9h48
